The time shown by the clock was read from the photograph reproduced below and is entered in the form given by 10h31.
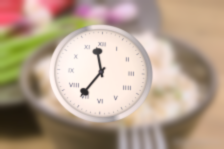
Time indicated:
11h36
